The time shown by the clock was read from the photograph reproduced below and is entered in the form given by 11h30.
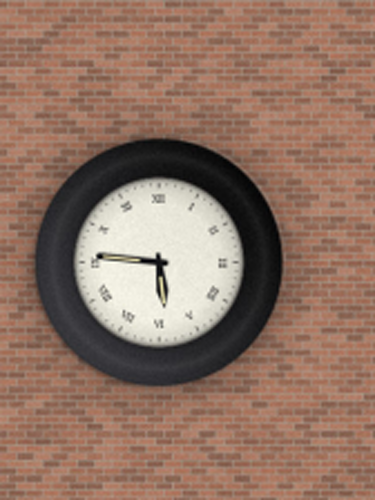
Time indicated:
5h46
